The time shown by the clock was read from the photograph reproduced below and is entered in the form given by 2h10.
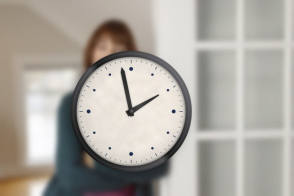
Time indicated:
1h58
